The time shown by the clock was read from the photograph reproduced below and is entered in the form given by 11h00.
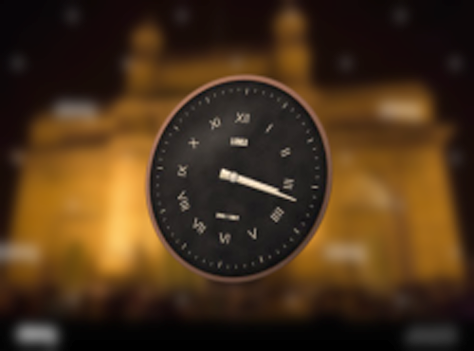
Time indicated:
3h17
